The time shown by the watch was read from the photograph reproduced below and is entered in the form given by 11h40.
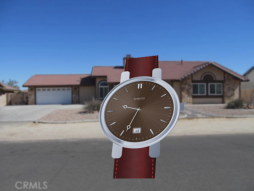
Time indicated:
9h34
